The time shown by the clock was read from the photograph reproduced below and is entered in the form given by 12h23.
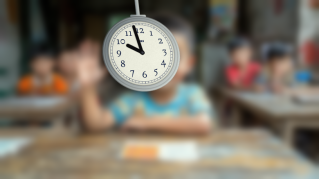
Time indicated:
9h58
